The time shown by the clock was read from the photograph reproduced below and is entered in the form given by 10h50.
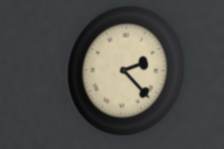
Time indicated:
2h22
